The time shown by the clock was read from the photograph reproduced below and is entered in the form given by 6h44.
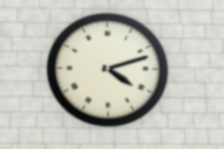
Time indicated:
4h12
